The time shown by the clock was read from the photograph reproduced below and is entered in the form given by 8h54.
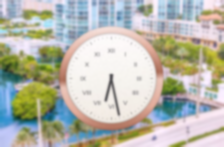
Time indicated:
6h28
